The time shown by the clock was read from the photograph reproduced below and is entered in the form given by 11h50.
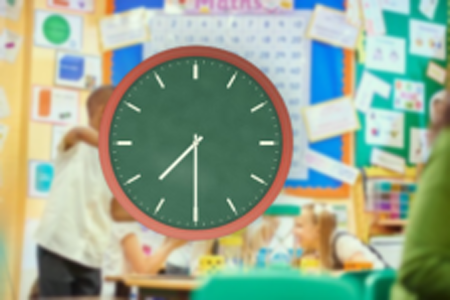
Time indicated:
7h30
